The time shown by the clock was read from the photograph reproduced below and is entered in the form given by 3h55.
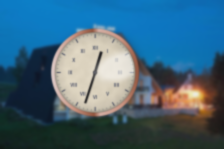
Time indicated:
12h33
